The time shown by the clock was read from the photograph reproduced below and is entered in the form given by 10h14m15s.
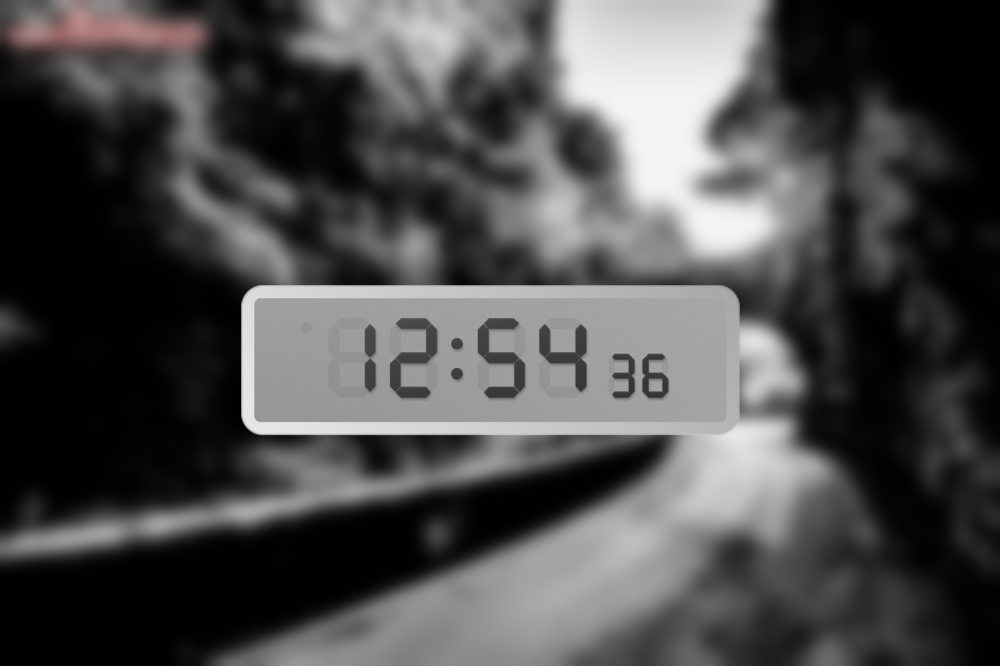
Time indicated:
12h54m36s
